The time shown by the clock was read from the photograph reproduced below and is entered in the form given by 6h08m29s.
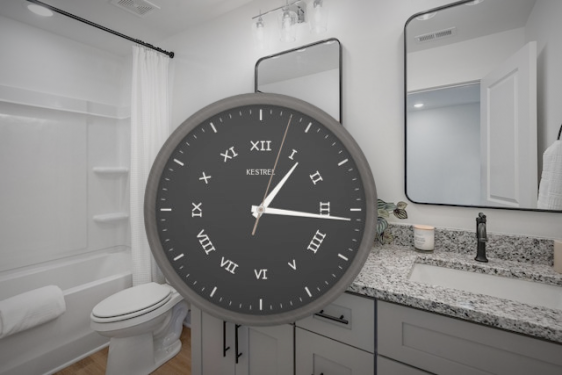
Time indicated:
1h16m03s
